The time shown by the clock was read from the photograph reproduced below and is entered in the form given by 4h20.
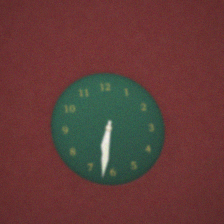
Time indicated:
6h32
